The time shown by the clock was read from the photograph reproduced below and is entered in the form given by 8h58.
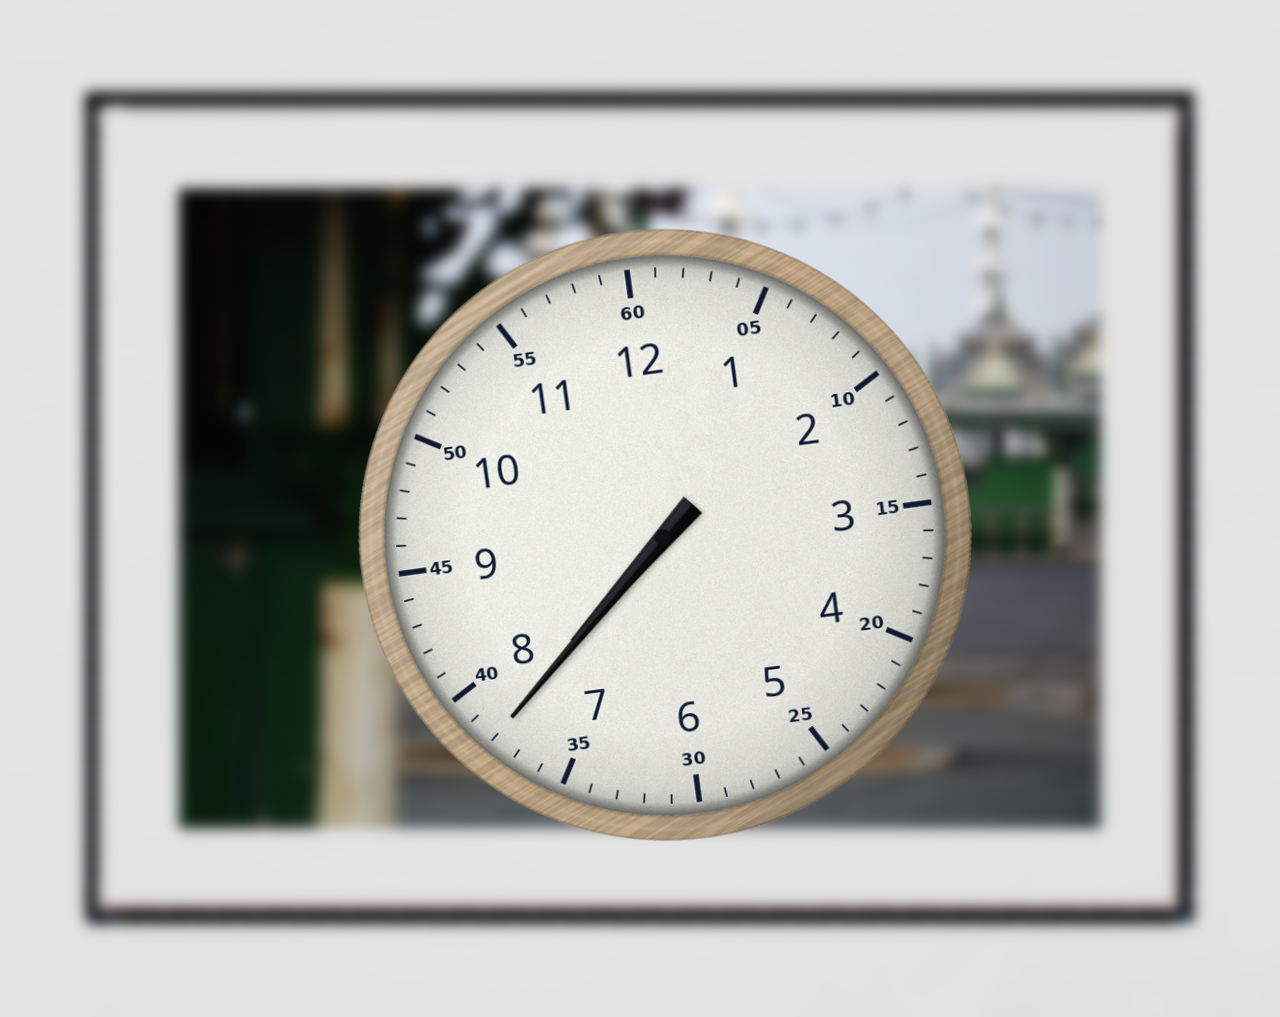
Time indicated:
7h38
